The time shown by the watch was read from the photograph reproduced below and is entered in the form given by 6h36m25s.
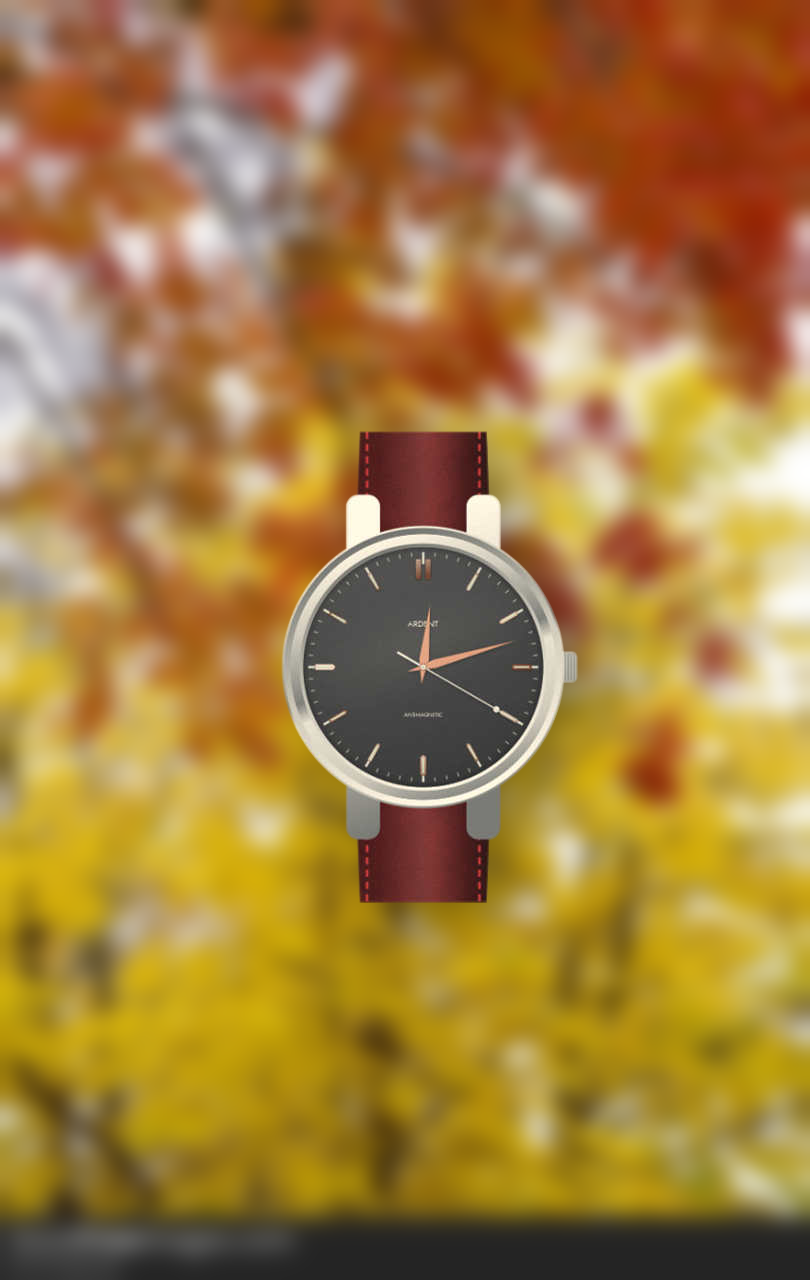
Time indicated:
12h12m20s
